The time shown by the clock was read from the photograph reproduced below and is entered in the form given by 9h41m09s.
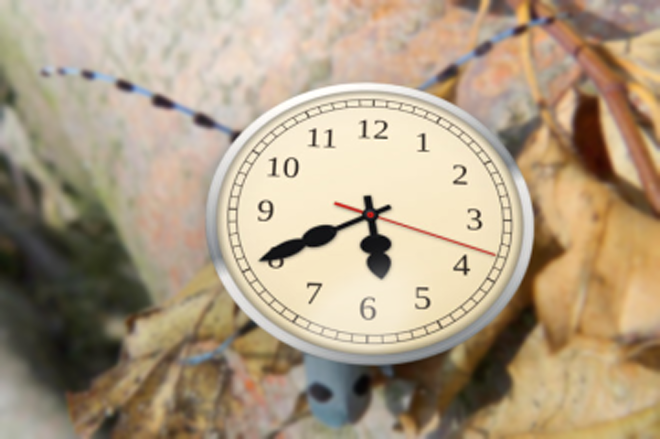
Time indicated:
5h40m18s
